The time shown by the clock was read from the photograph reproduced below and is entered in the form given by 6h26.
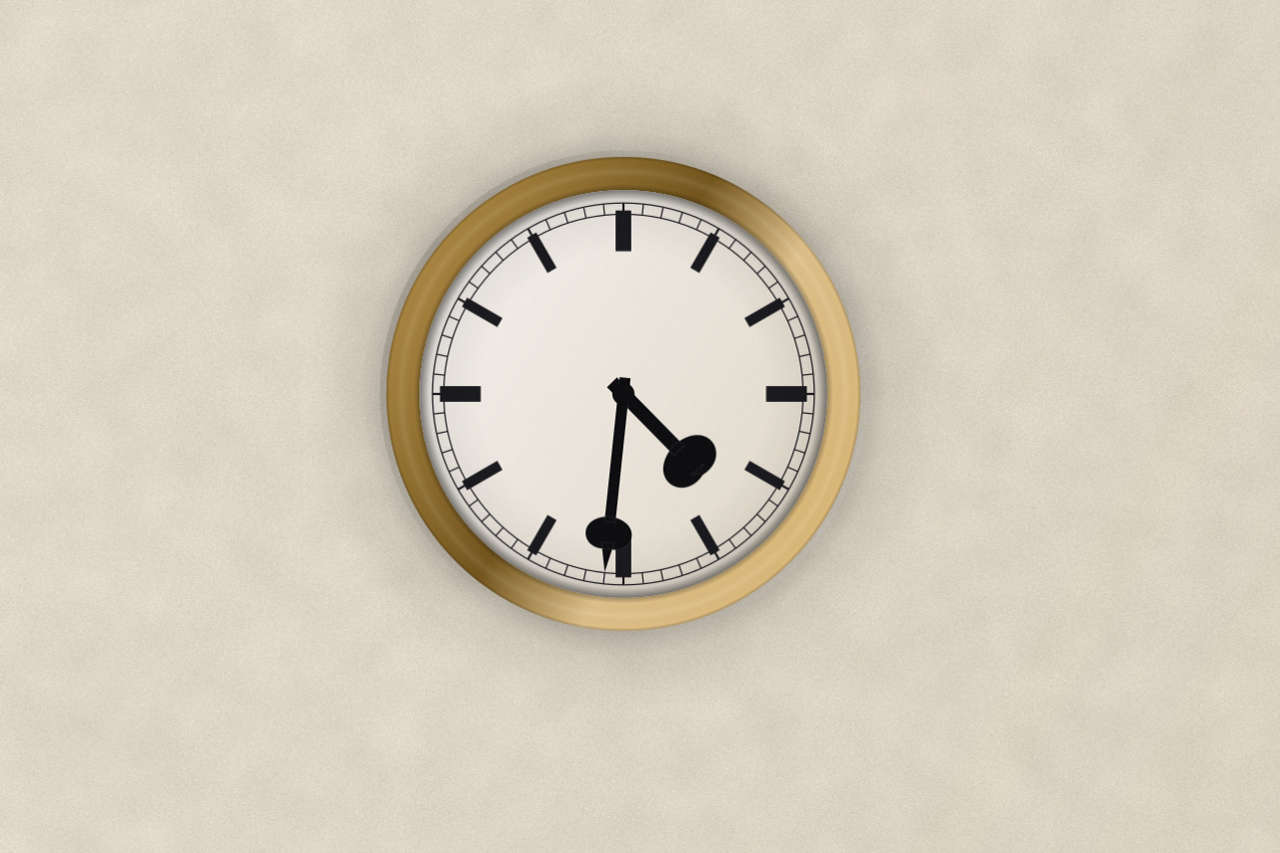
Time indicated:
4h31
